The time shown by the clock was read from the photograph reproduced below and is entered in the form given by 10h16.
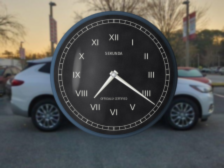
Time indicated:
7h21
